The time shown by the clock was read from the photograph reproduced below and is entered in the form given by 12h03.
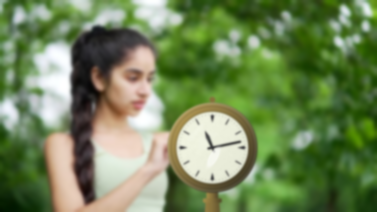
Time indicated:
11h13
